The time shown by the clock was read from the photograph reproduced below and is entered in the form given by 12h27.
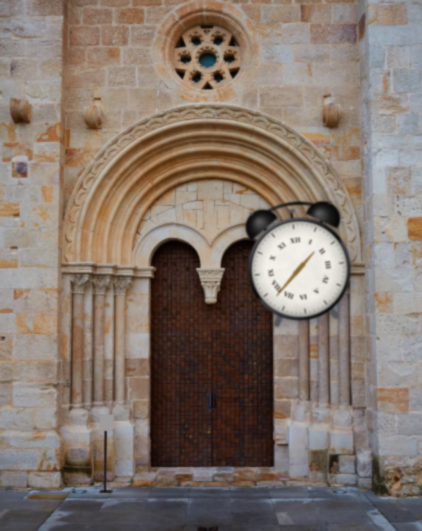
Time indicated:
1h38
